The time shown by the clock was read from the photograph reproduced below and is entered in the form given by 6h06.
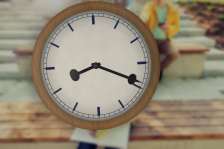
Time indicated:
8h19
